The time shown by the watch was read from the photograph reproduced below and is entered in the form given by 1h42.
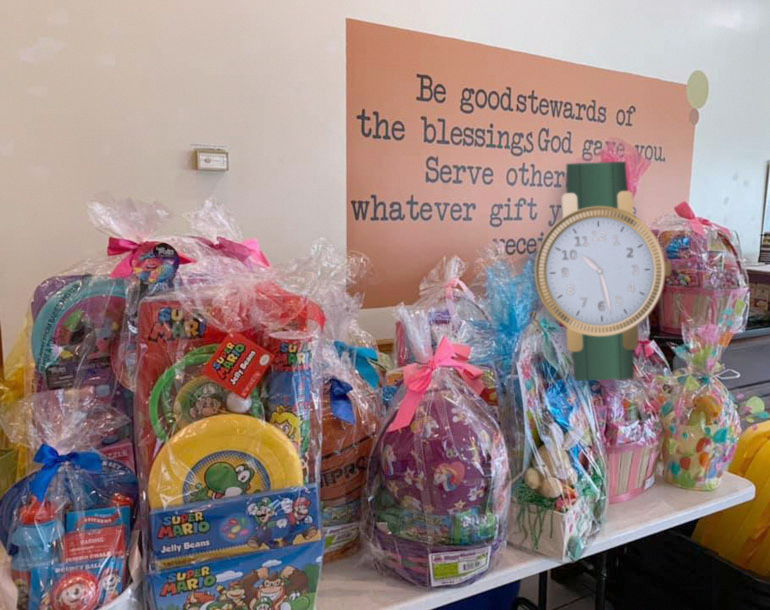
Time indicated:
10h28
